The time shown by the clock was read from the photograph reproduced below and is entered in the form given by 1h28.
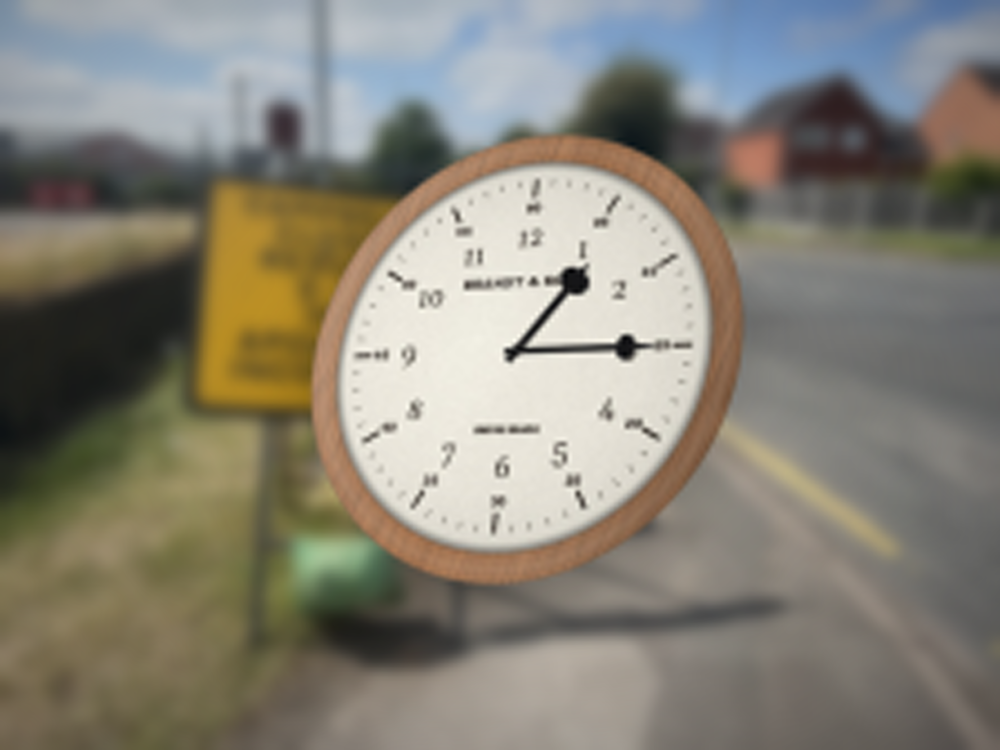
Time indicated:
1h15
